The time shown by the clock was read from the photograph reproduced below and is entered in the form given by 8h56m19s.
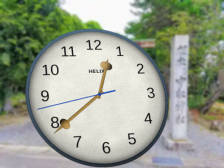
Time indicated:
12h38m43s
